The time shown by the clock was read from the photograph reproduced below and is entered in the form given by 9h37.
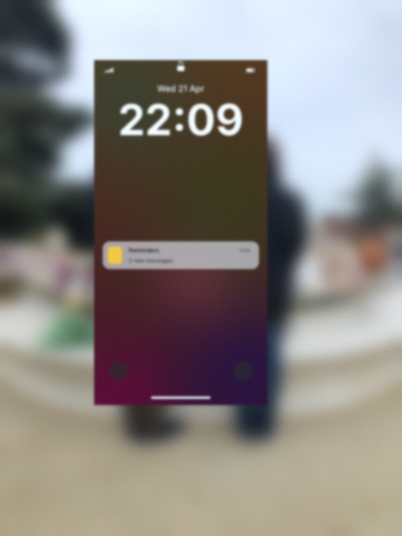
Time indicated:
22h09
